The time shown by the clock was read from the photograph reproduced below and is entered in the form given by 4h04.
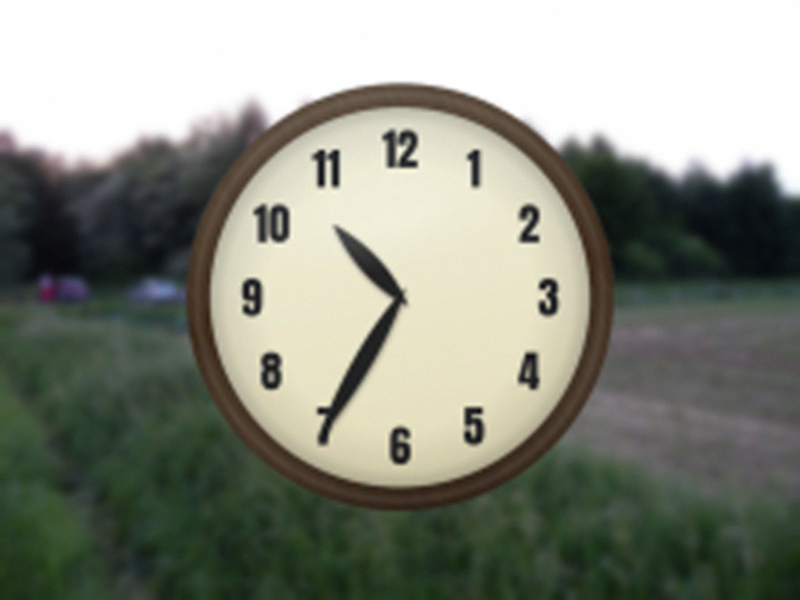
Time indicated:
10h35
